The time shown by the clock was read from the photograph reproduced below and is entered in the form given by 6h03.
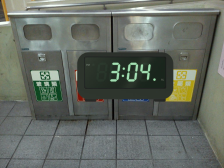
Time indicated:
3h04
